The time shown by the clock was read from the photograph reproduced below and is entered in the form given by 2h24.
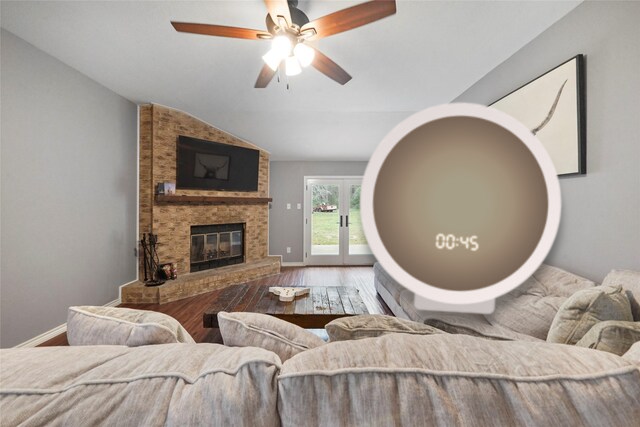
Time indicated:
0h45
